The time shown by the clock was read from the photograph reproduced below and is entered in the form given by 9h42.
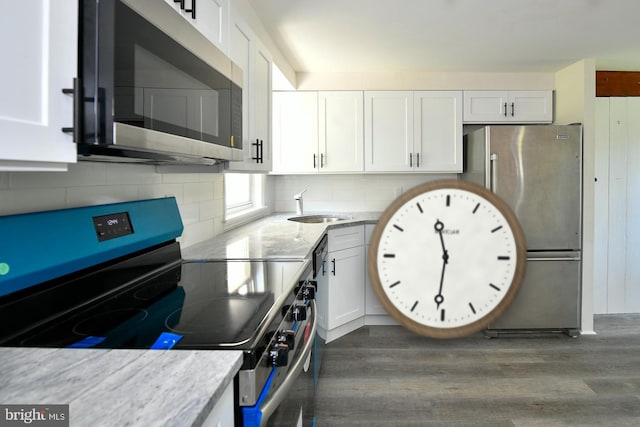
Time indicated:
11h31
